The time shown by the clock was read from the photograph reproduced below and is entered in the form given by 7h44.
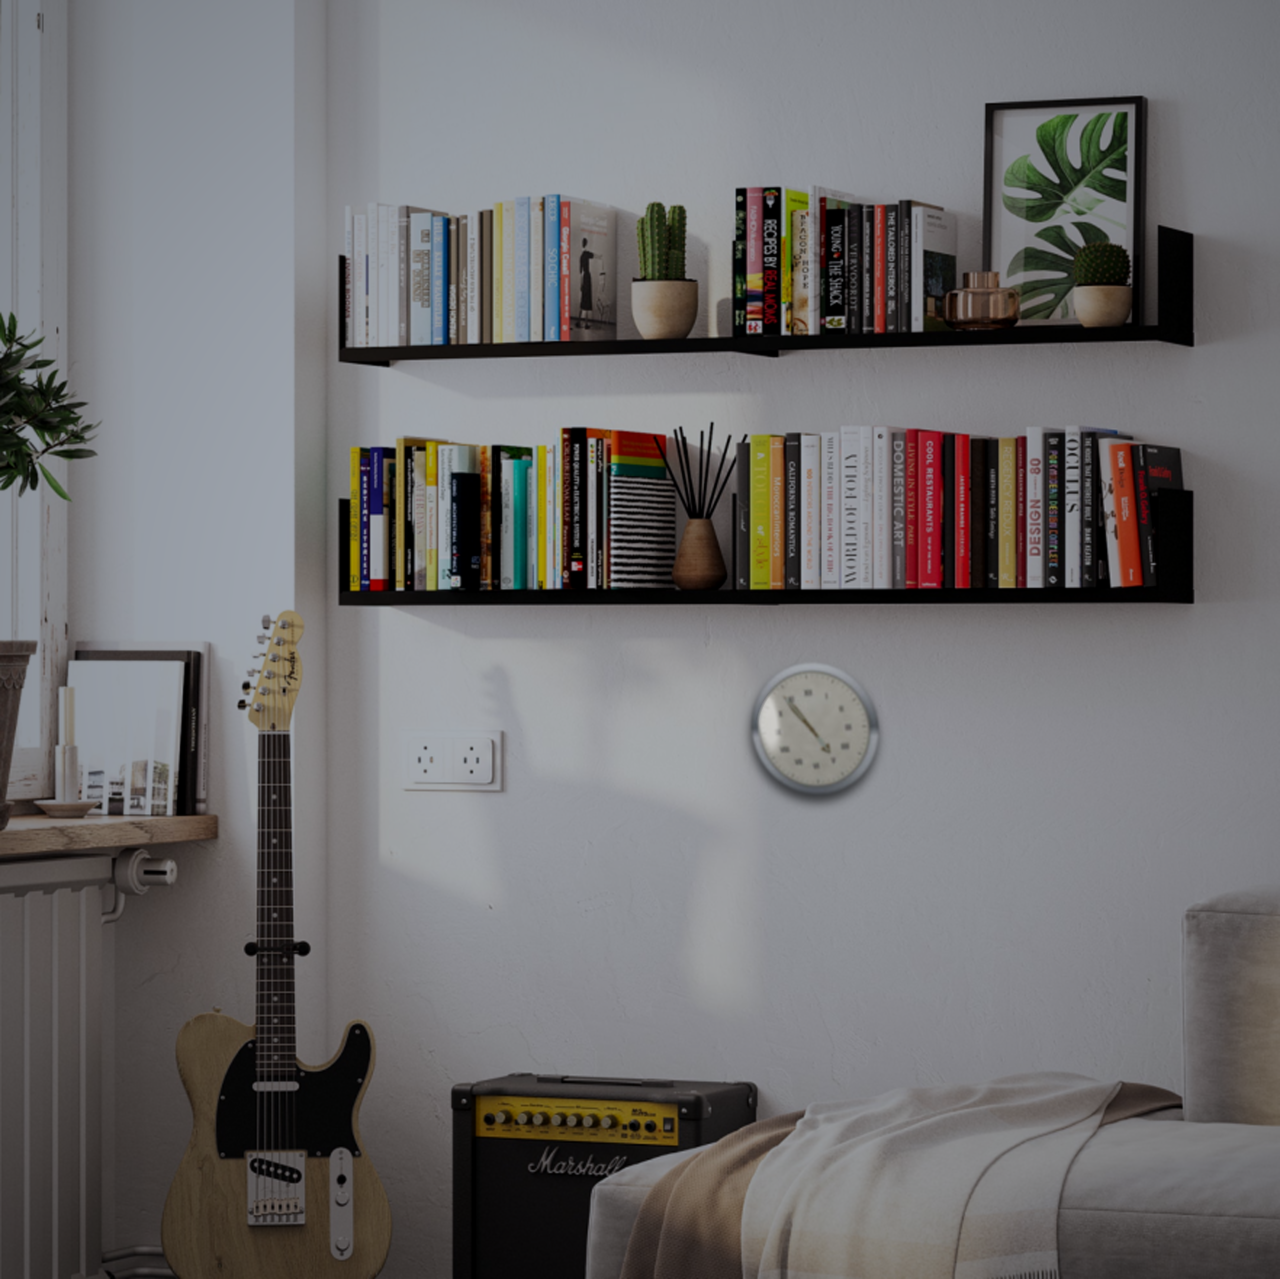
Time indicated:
4h54
